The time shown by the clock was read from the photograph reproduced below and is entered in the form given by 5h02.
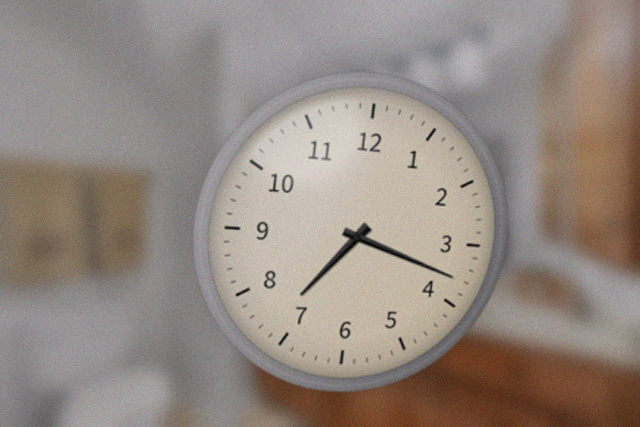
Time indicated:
7h18
